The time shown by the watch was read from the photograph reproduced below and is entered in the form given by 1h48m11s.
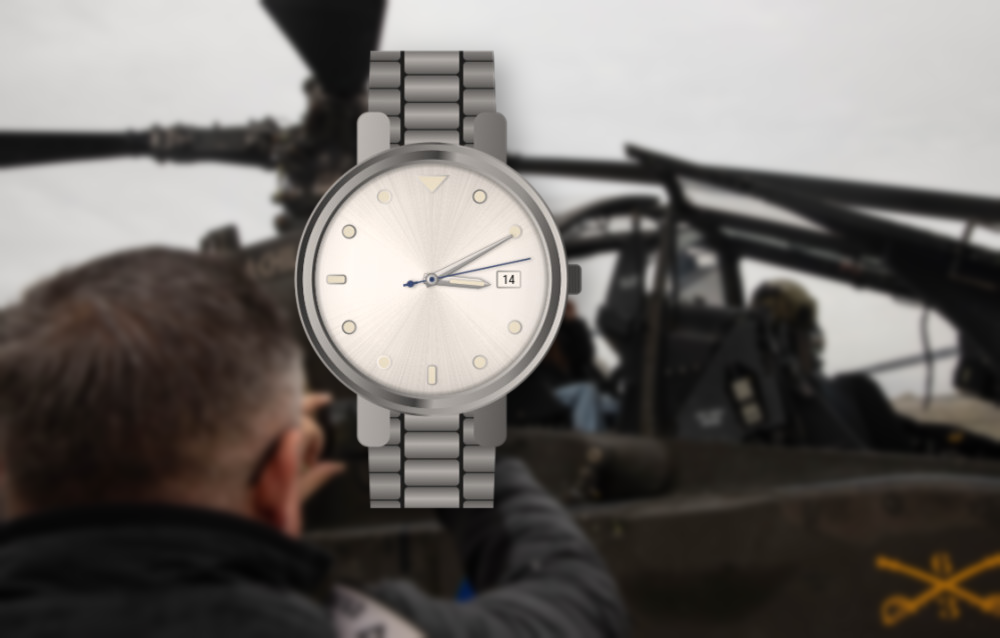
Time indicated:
3h10m13s
